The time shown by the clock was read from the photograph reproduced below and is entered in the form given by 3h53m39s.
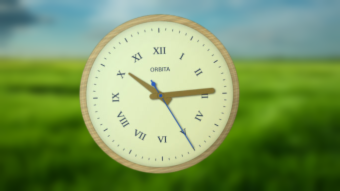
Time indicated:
10h14m25s
